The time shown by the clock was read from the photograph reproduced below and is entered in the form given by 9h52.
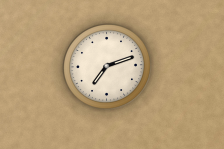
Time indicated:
7h12
